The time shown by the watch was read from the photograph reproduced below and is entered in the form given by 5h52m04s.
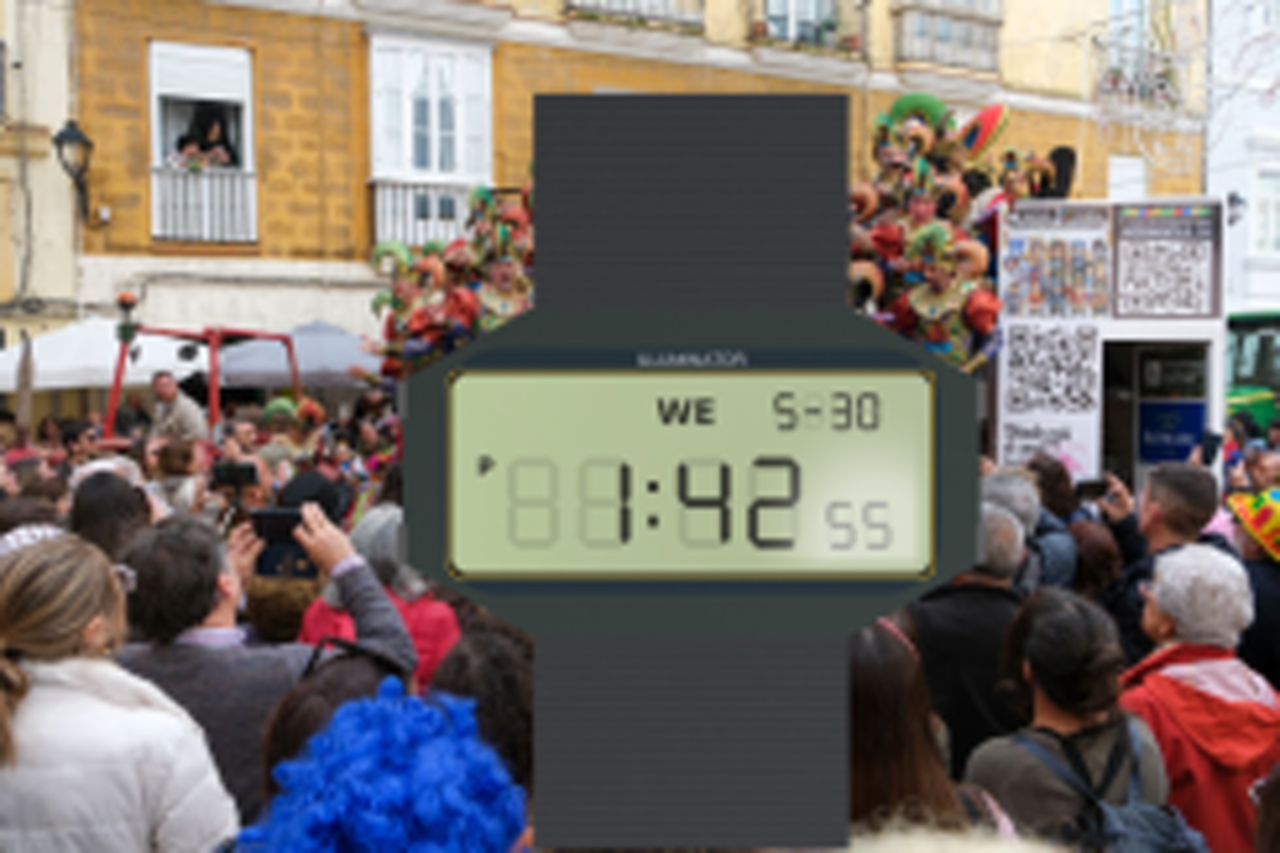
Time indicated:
1h42m55s
